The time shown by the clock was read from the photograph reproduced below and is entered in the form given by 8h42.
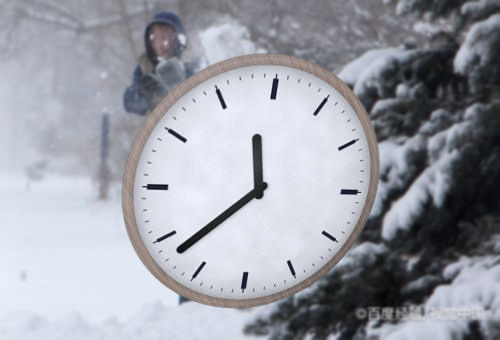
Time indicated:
11h38
